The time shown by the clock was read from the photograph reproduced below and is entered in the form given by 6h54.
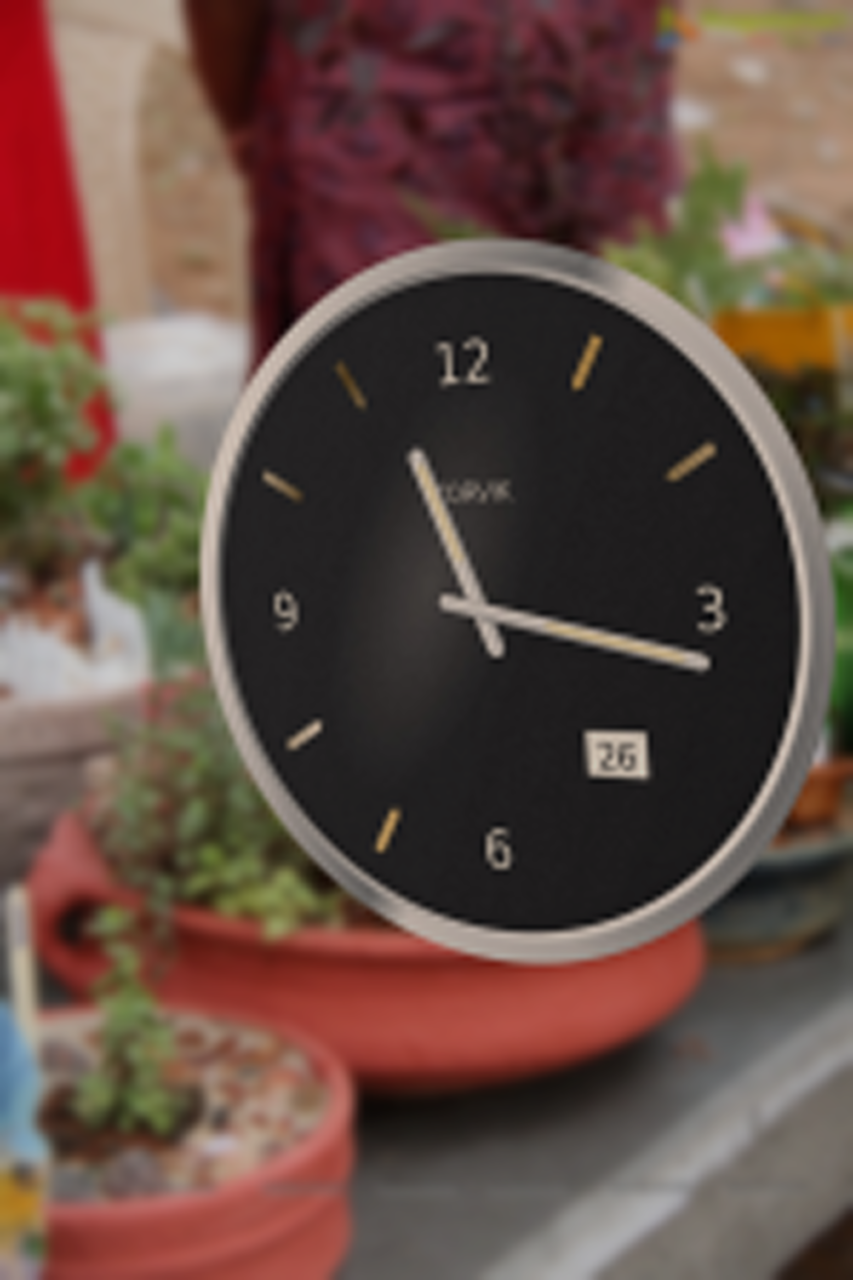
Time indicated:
11h17
